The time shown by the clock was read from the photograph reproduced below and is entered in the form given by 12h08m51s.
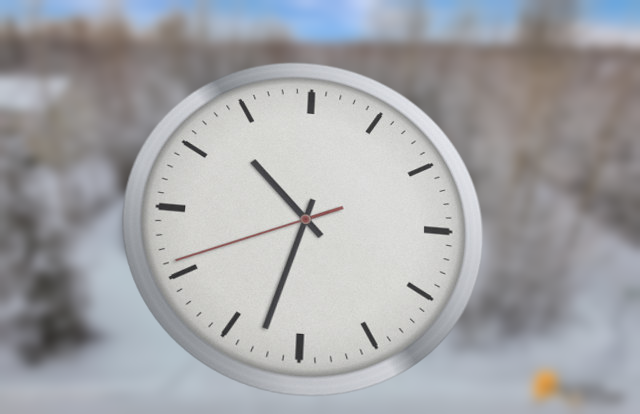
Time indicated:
10h32m41s
